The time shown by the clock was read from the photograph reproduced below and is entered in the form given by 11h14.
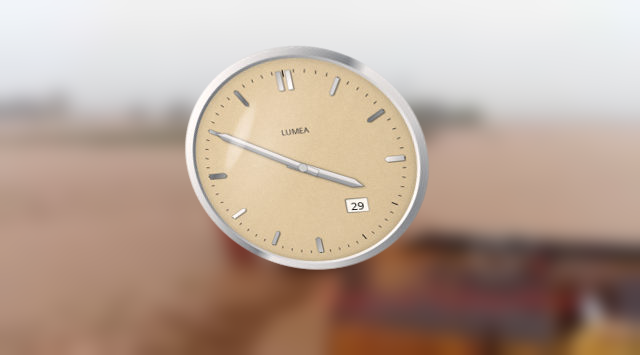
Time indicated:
3h50
